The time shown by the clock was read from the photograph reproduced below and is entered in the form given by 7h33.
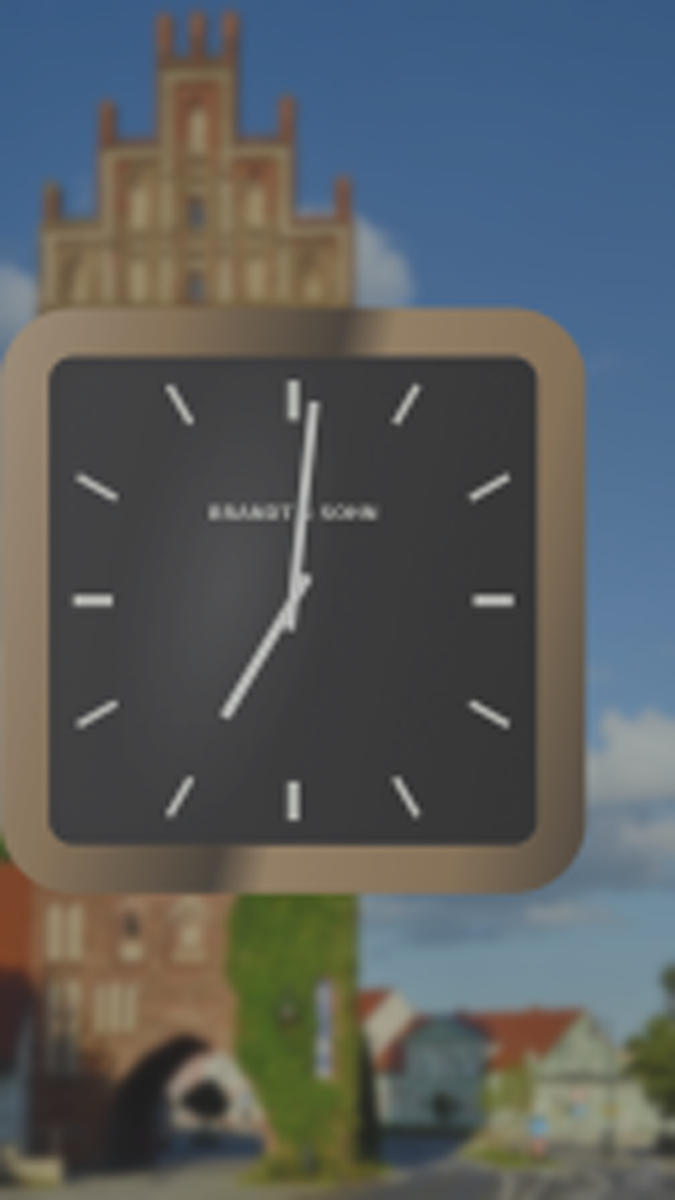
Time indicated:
7h01
